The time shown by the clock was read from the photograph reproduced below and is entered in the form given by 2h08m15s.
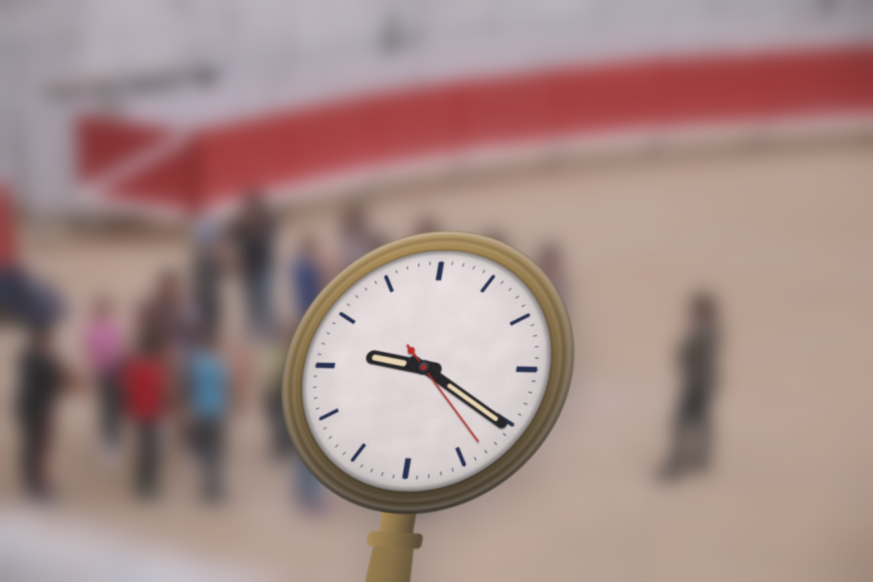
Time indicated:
9h20m23s
